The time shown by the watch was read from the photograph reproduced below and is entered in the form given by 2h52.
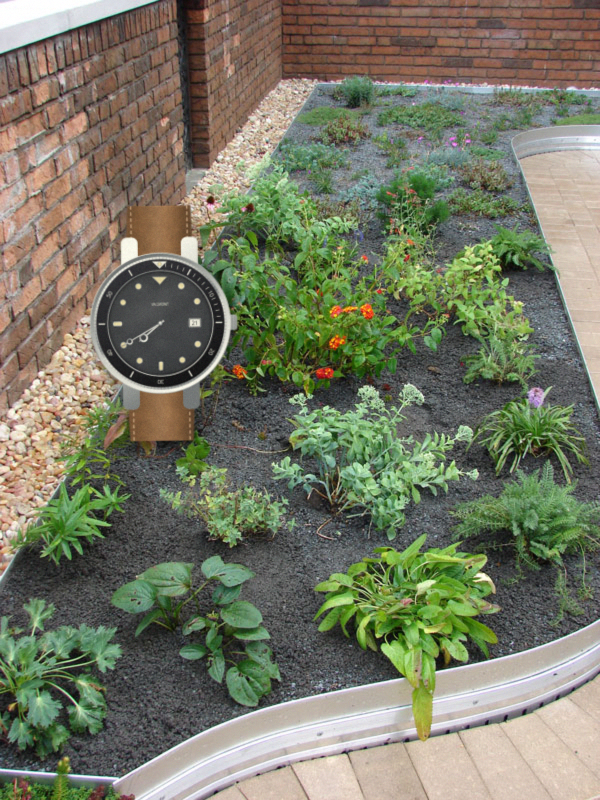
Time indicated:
7h40
